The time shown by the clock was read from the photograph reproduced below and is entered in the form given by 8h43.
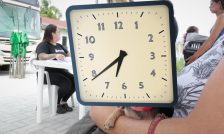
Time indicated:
6h39
